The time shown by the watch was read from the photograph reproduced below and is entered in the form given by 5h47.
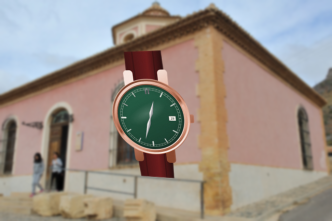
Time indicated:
12h33
